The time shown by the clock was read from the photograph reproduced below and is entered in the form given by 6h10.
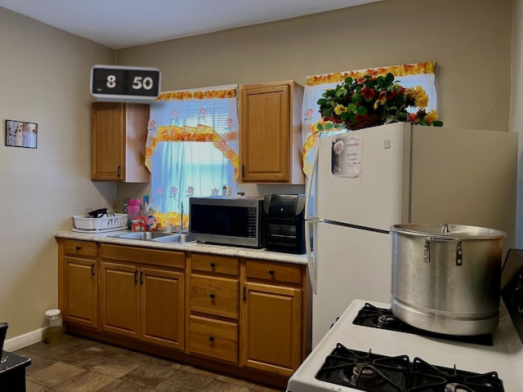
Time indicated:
8h50
